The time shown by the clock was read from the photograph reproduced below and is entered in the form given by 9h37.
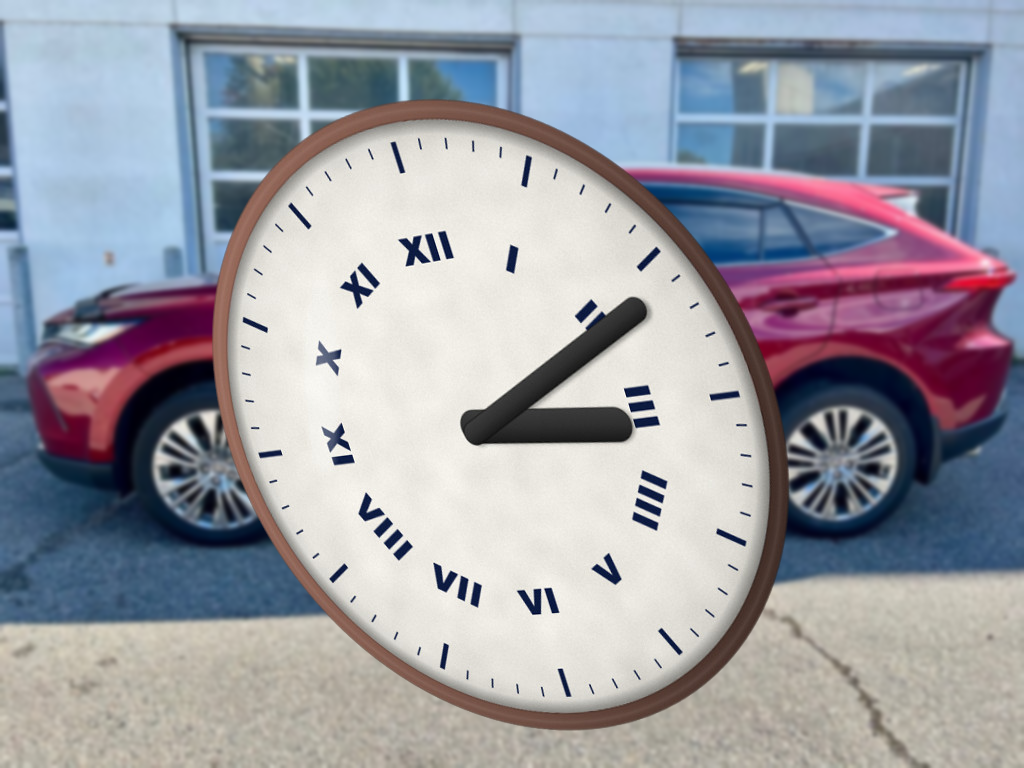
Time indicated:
3h11
